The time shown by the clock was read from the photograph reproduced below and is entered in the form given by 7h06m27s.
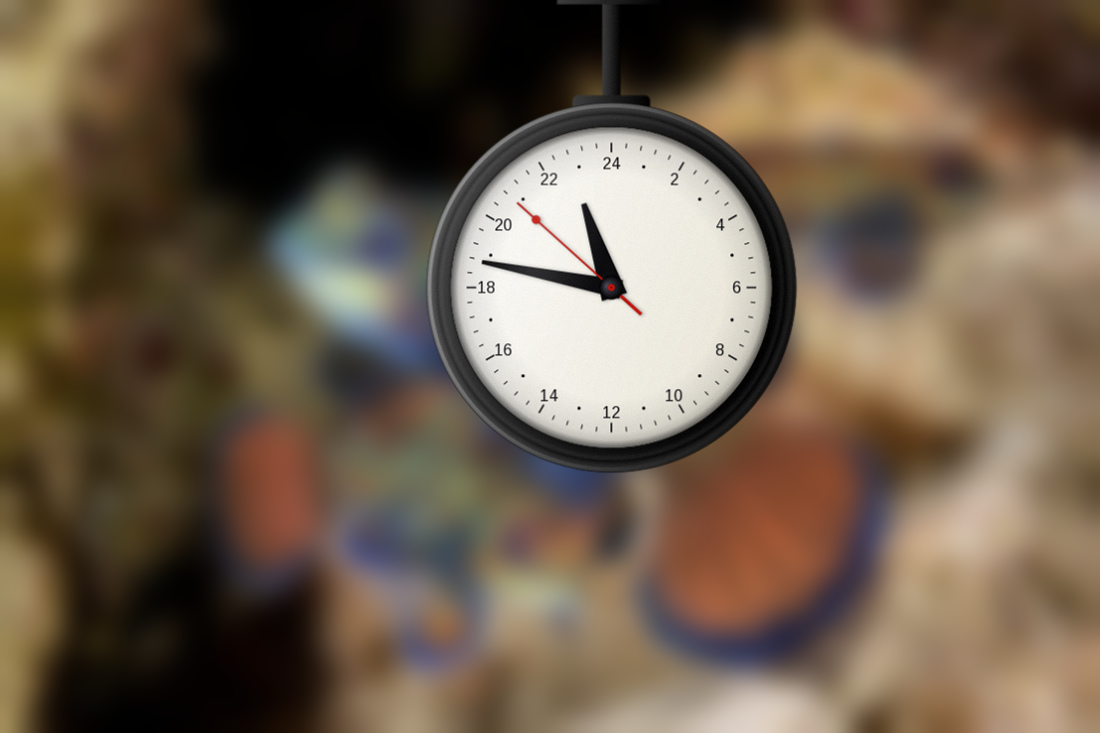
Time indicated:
22h46m52s
